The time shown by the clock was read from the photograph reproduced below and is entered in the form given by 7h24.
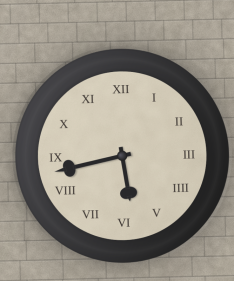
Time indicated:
5h43
